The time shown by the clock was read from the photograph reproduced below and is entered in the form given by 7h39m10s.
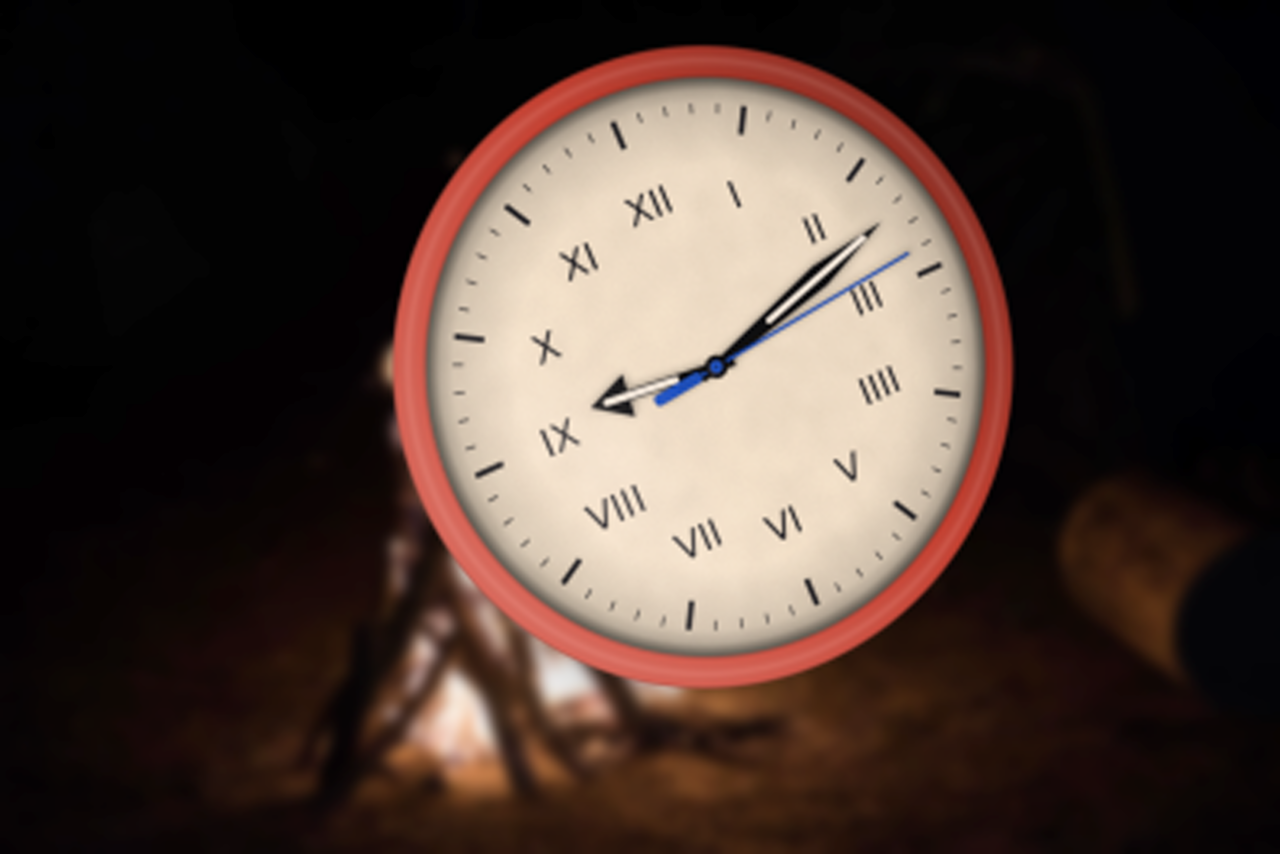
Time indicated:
9h12m14s
